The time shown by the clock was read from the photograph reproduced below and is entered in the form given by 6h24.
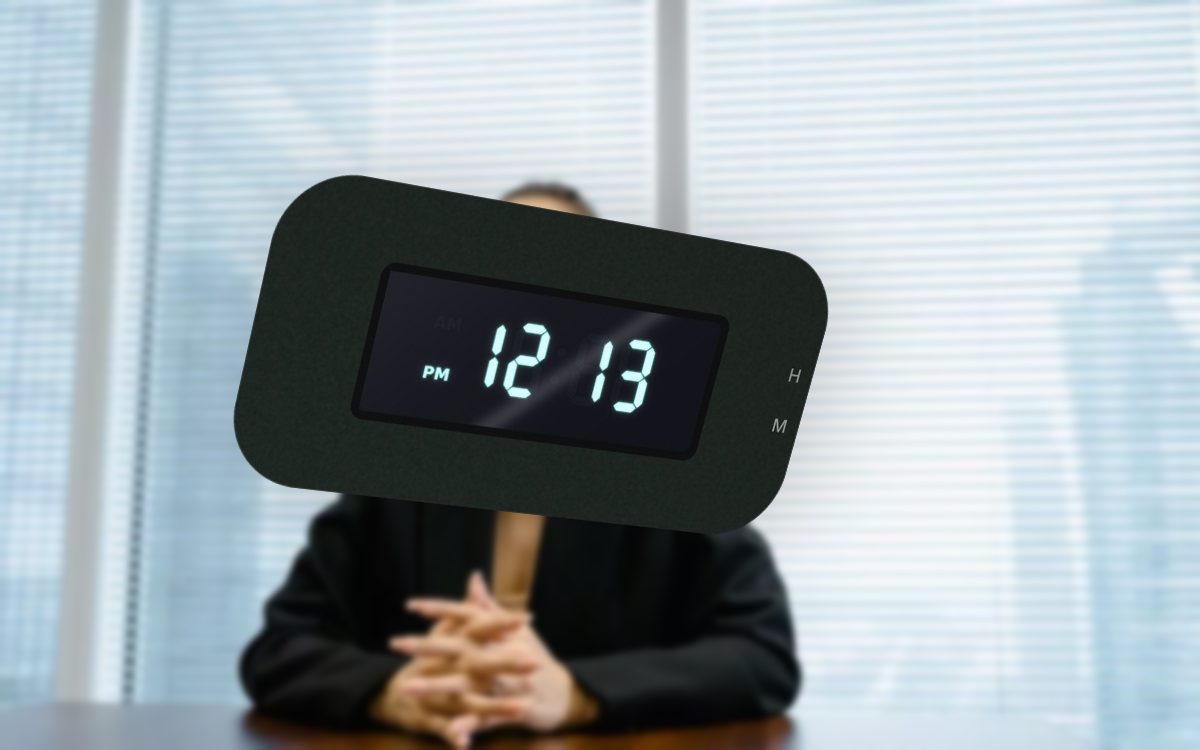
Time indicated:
12h13
